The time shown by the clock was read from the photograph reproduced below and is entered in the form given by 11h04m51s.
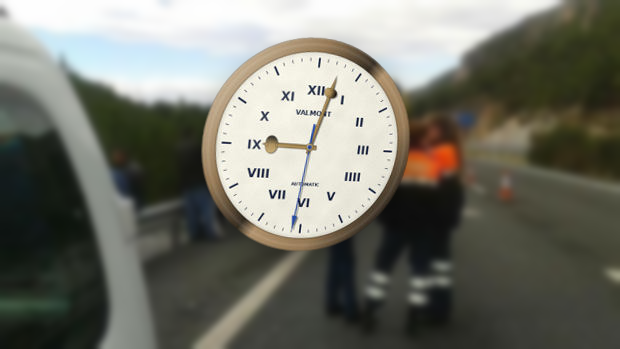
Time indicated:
9h02m31s
